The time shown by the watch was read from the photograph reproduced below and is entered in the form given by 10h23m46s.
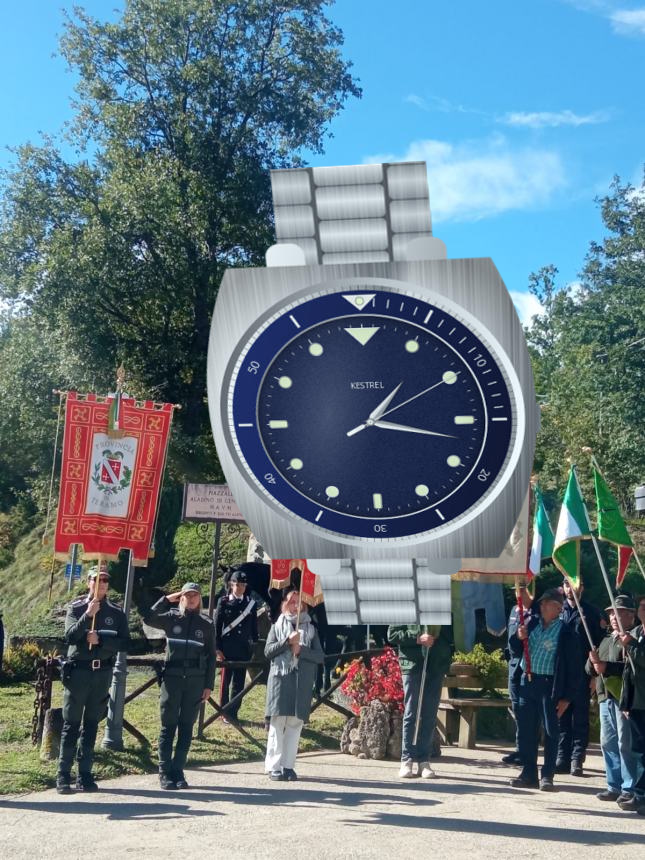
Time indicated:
1h17m10s
